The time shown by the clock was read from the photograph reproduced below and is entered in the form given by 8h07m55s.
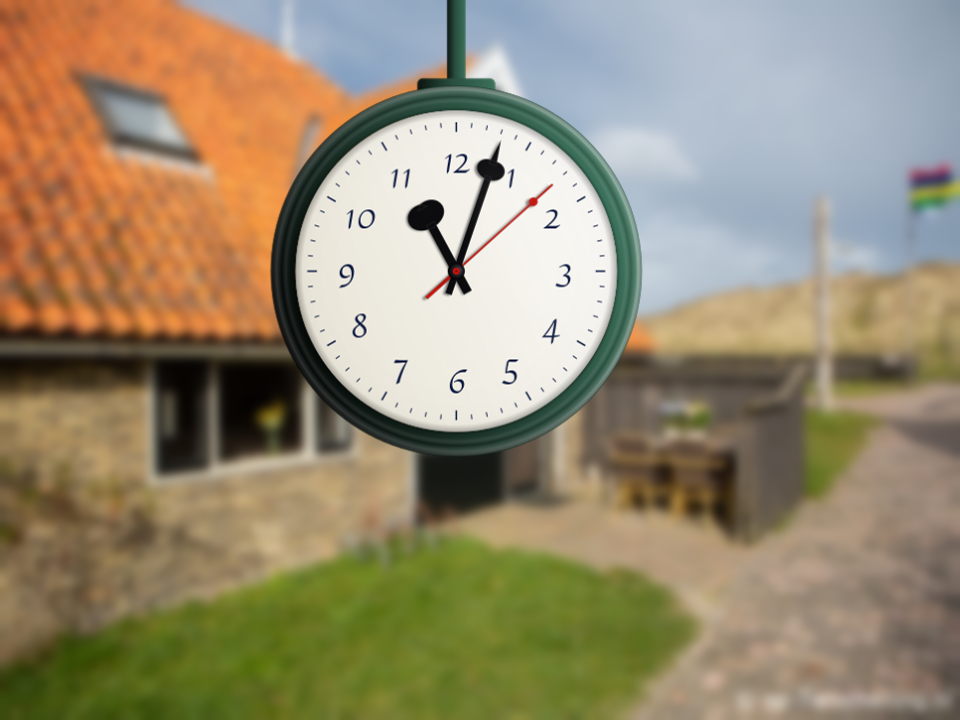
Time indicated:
11h03m08s
